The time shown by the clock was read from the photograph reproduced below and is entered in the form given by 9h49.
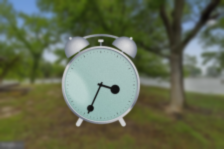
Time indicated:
3h34
